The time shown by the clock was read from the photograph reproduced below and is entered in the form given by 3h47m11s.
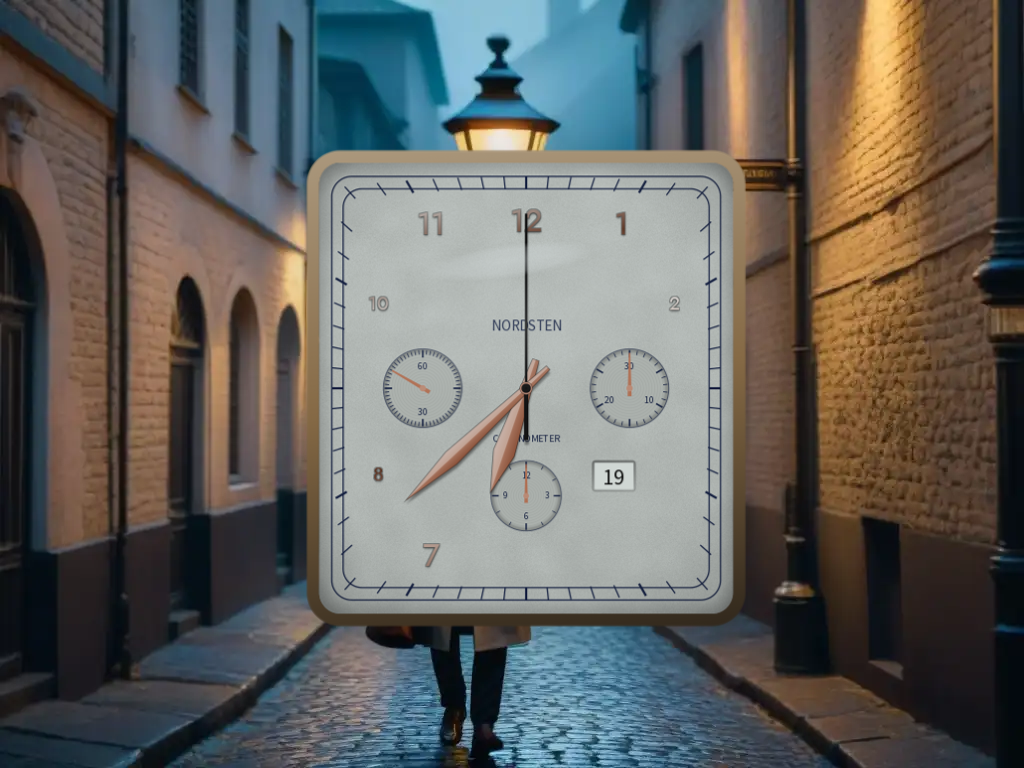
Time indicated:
6h37m50s
